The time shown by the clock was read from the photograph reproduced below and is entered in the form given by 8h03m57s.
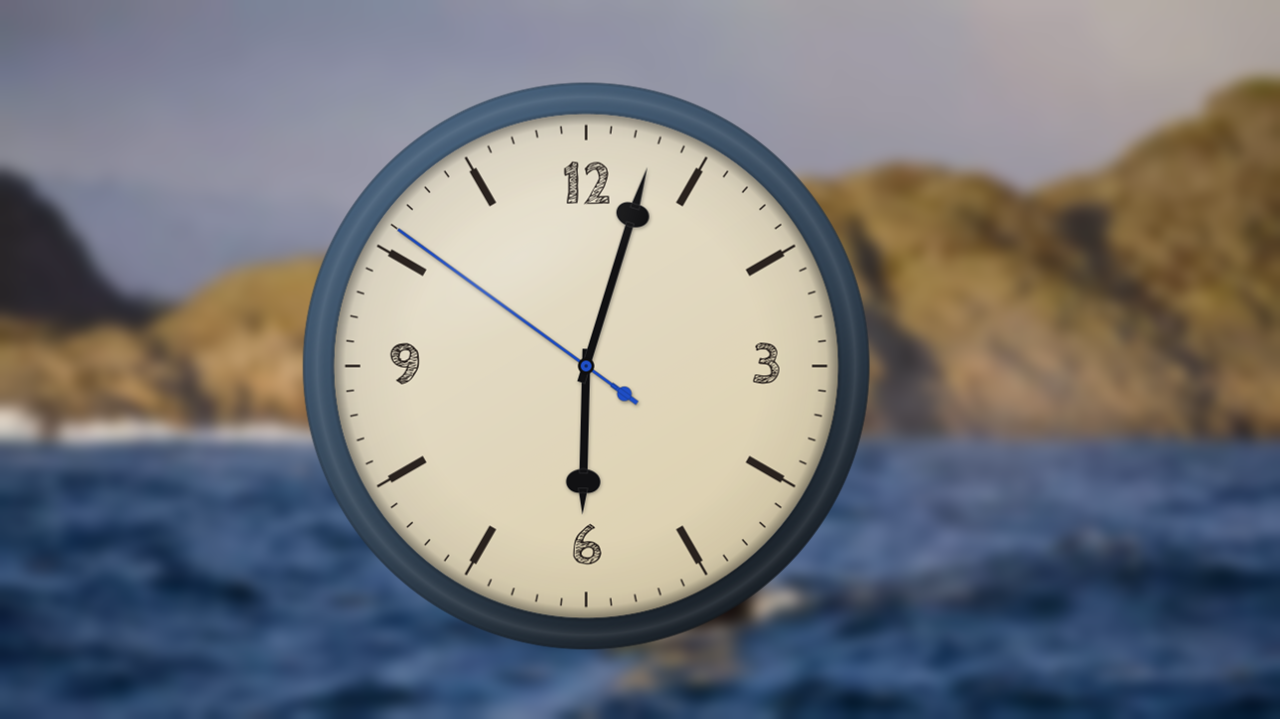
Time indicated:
6h02m51s
